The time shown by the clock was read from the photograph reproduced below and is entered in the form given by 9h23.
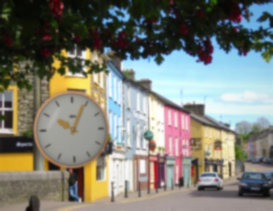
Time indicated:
10h04
